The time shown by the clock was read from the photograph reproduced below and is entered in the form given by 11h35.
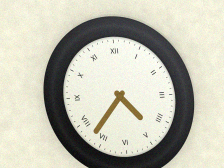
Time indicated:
4h37
